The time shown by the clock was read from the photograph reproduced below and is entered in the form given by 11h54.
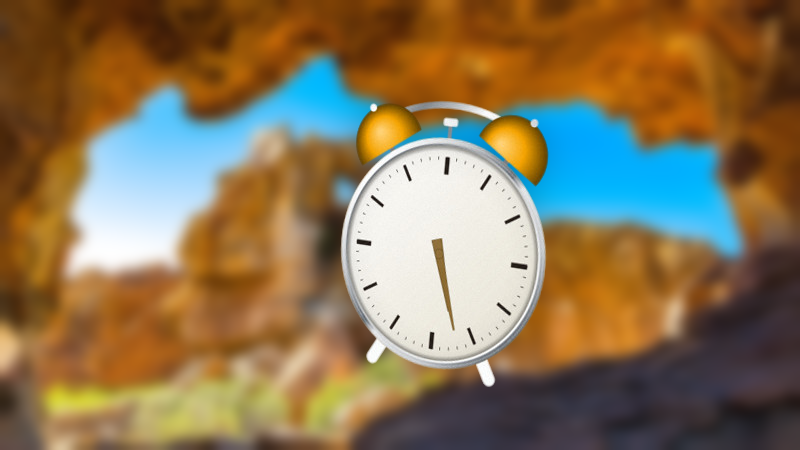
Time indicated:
5h27
